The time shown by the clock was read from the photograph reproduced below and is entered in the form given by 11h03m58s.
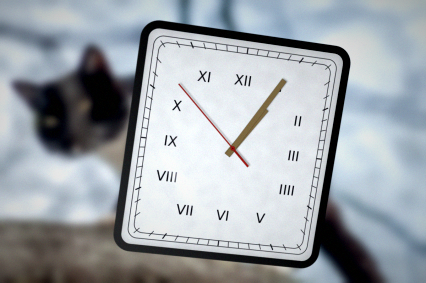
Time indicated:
1h04m52s
